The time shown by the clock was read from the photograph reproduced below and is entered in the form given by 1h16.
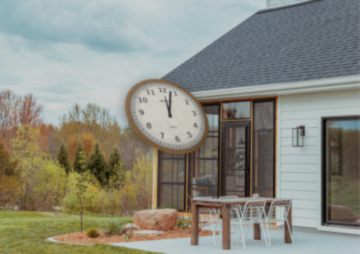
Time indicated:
12h03
